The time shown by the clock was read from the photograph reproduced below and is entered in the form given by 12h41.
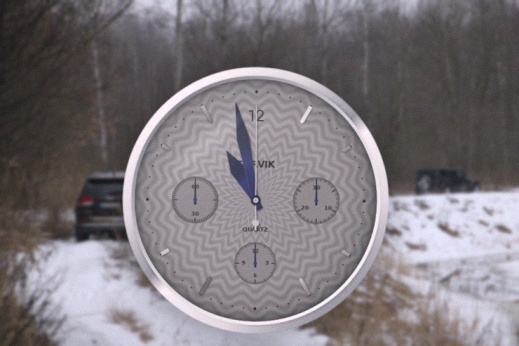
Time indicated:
10h58
